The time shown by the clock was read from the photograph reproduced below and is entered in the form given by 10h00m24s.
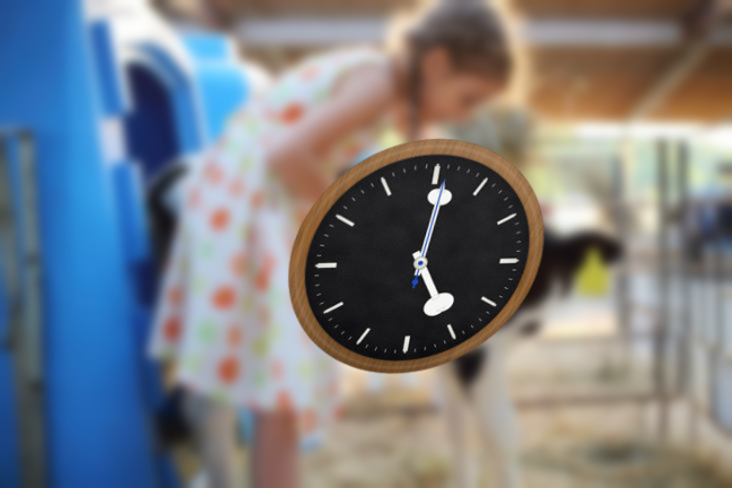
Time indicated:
5h01m01s
